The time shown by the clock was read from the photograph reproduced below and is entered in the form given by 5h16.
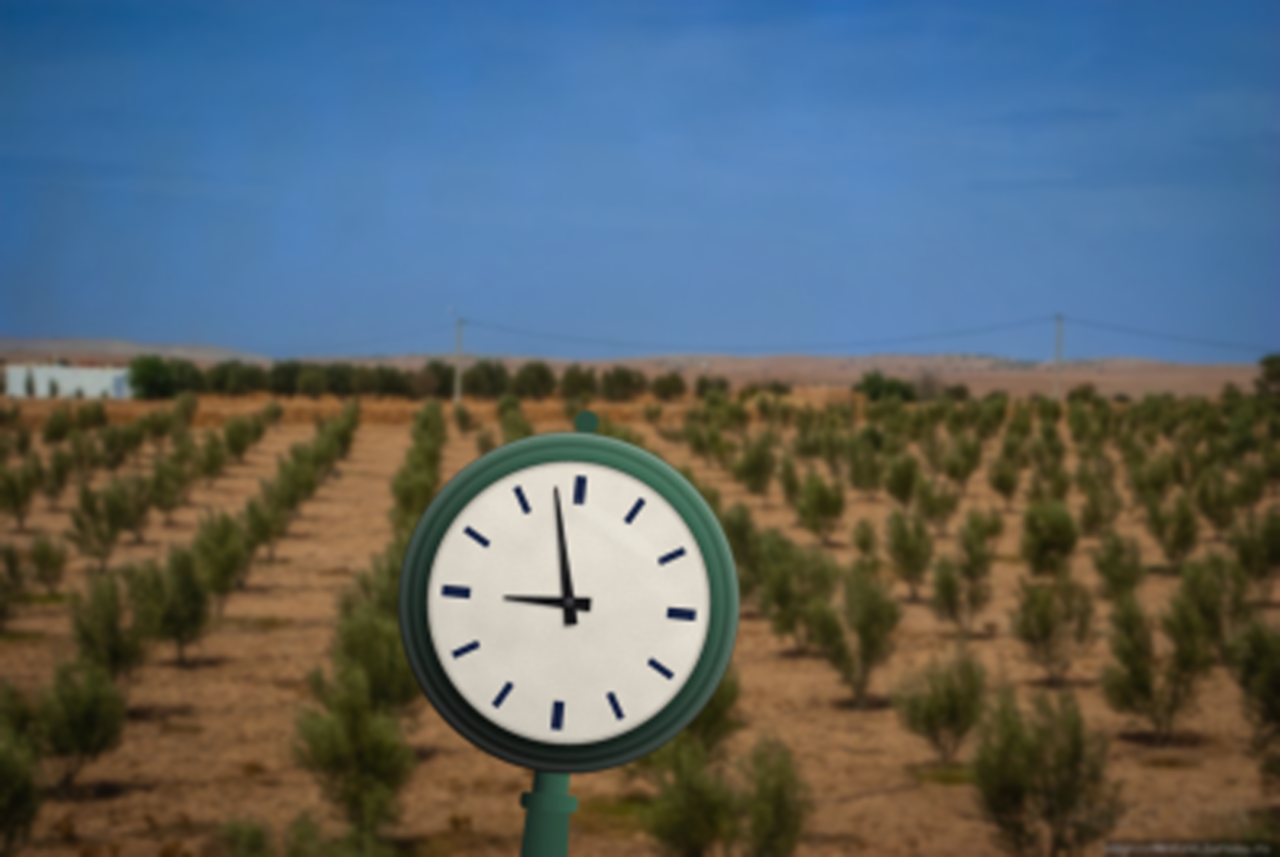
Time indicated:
8h58
